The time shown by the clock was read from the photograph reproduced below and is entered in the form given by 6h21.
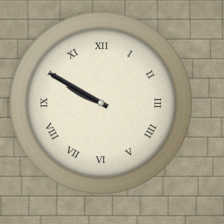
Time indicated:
9h50
